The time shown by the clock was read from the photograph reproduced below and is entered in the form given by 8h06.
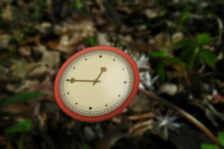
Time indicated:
12h45
